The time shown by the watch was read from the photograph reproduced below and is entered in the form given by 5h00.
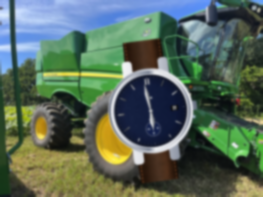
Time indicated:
5h59
